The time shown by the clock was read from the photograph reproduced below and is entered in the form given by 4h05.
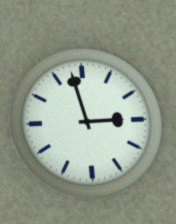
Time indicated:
2h58
